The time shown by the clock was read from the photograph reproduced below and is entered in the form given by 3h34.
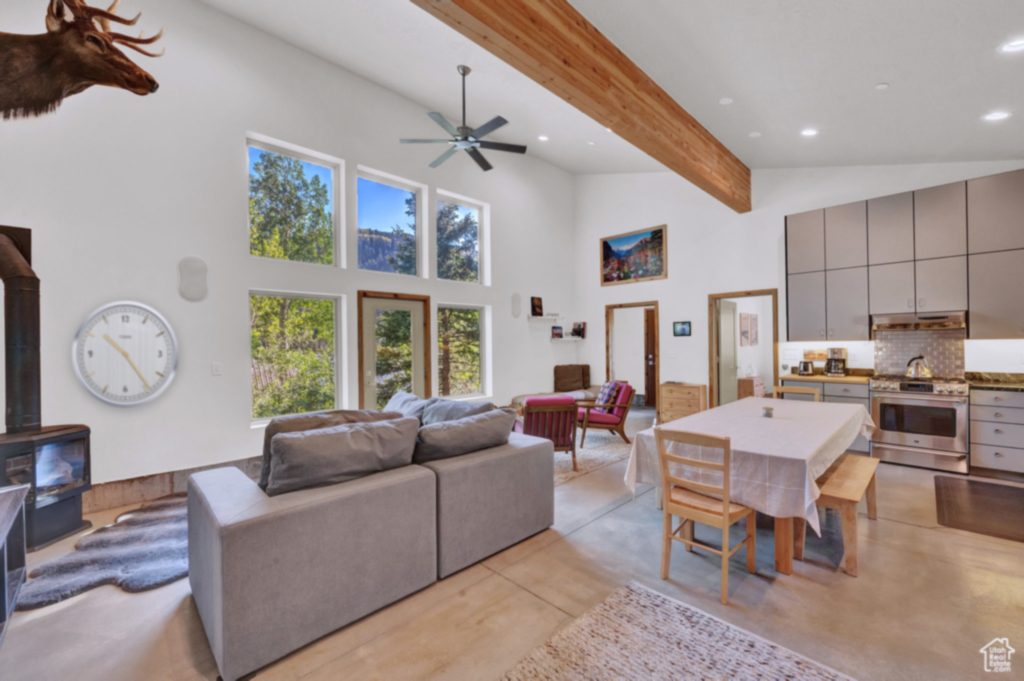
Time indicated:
10h24
